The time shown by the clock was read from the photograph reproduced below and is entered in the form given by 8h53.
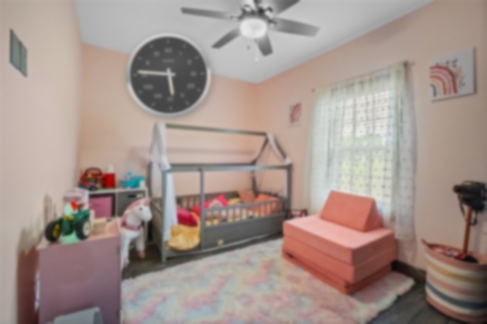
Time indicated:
5h46
